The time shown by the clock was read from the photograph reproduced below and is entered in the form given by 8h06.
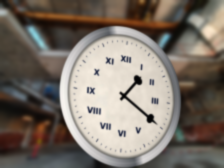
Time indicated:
1h20
